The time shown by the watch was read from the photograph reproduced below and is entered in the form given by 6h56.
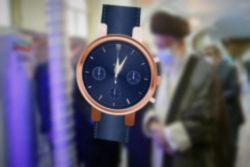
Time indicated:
12h04
